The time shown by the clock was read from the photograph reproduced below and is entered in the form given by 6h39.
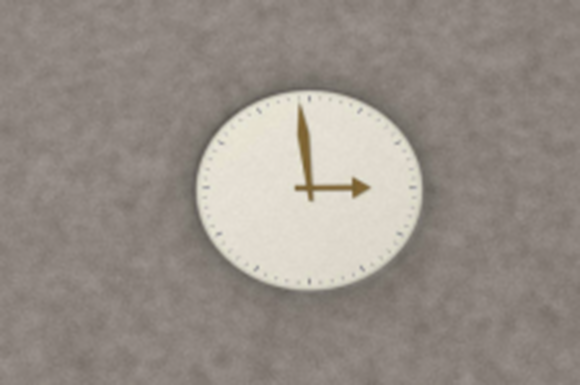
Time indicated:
2h59
